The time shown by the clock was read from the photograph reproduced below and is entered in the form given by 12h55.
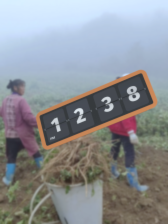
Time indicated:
12h38
